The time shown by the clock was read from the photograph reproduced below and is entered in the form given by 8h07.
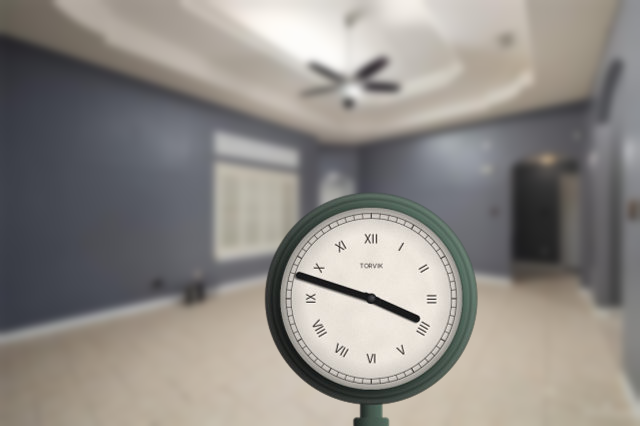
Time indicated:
3h48
